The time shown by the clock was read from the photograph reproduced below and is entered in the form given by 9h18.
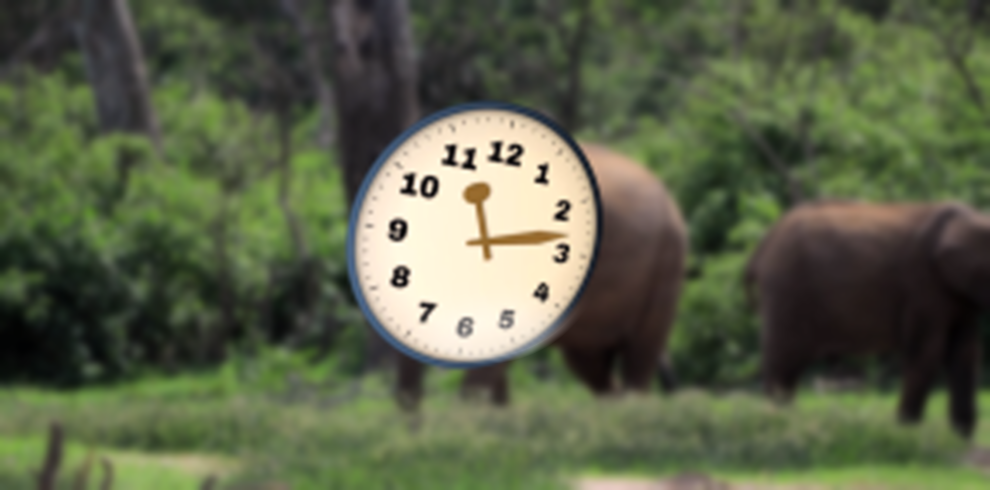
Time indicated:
11h13
